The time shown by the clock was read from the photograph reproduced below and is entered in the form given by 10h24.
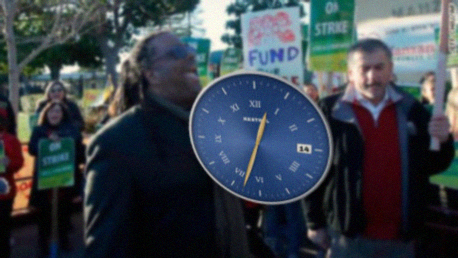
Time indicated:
12h33
